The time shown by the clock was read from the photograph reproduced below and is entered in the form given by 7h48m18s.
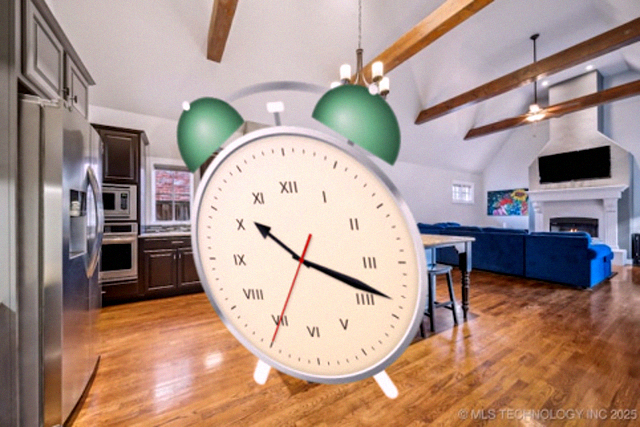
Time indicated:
10h18m35s
